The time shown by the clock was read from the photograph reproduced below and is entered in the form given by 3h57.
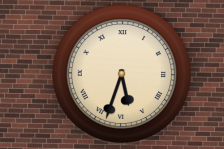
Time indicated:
5h33
